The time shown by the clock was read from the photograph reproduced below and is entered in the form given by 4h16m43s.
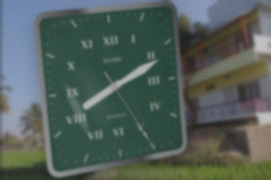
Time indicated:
8h11m25s
